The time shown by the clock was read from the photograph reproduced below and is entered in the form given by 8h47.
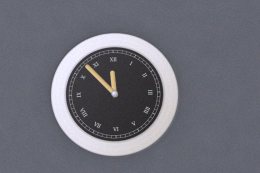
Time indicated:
11h53
